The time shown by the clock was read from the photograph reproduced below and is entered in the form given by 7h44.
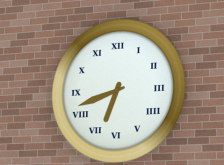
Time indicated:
6h42
